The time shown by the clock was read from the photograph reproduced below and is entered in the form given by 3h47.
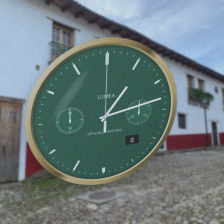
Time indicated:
1h13
